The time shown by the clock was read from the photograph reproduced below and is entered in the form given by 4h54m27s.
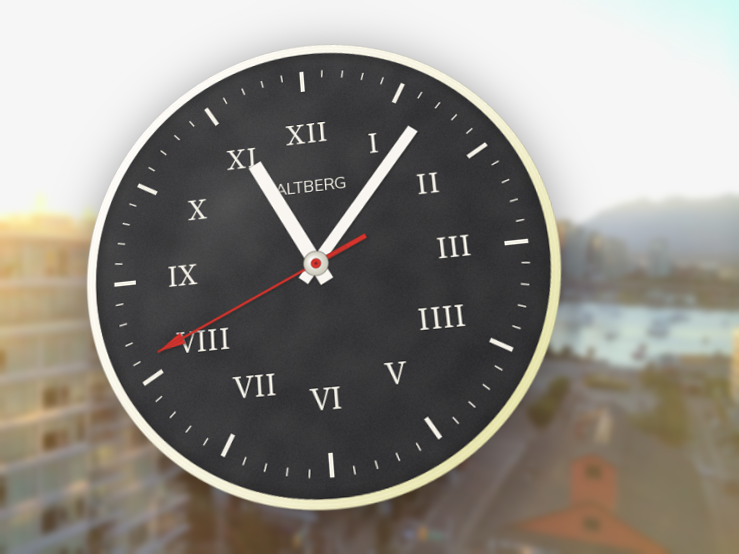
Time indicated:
11h06m41s
